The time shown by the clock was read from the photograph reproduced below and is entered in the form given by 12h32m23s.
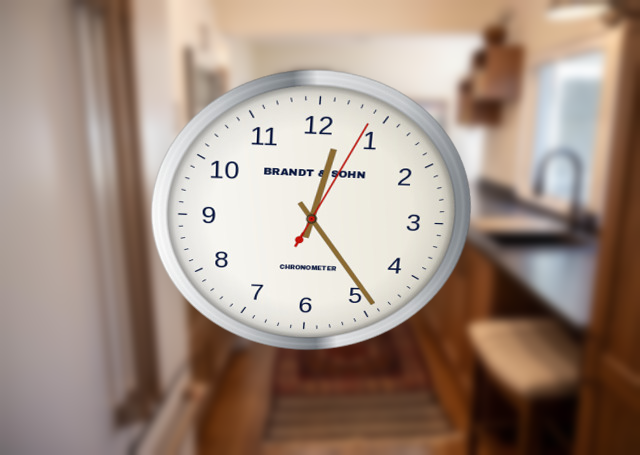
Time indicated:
12h24m04s
